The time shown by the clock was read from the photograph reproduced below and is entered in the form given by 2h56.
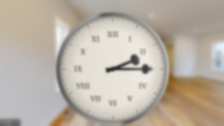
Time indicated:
2h15
